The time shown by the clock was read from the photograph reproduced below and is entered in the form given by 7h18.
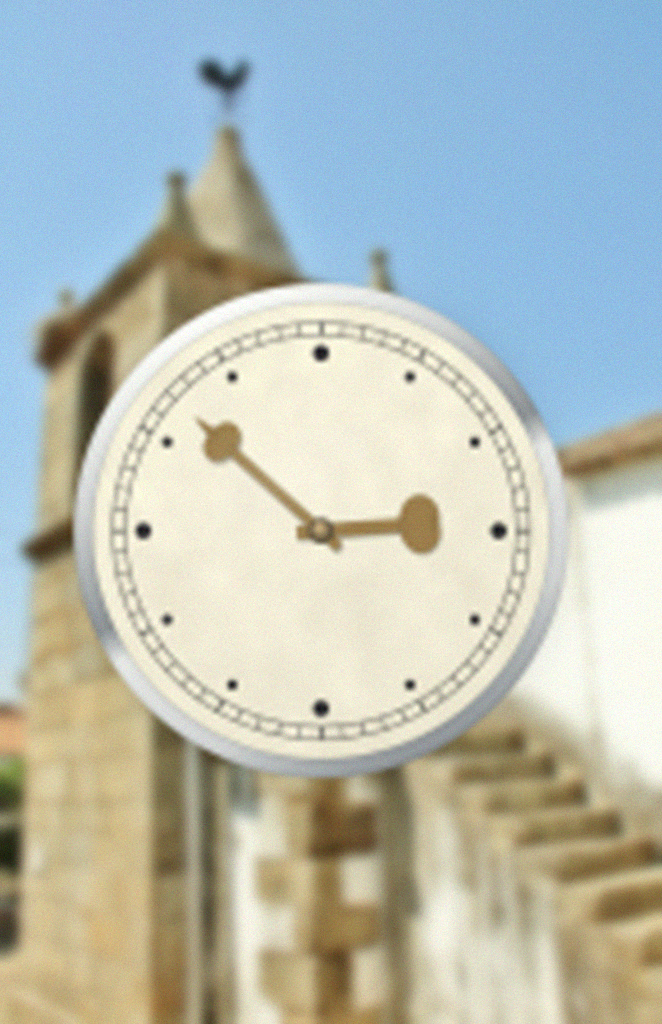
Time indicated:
2h52
